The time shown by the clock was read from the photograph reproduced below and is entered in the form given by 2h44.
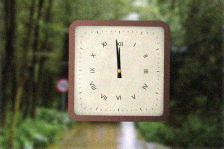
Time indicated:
11h59
